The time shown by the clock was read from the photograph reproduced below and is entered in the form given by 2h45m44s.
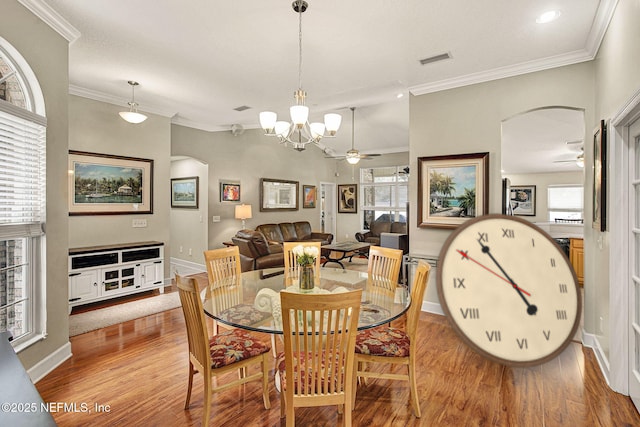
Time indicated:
4h53m50s
